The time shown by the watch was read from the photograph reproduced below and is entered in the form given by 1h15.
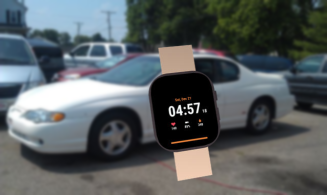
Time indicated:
4h57
